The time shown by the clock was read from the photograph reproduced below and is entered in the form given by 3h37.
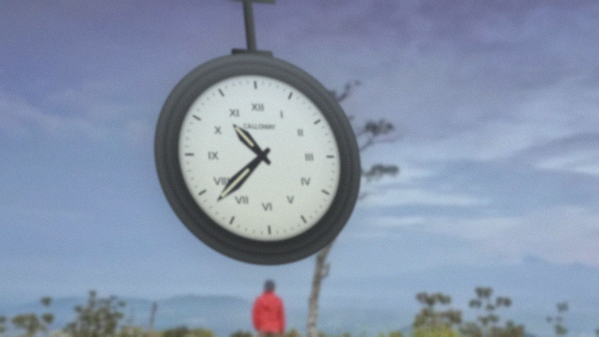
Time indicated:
10h38
